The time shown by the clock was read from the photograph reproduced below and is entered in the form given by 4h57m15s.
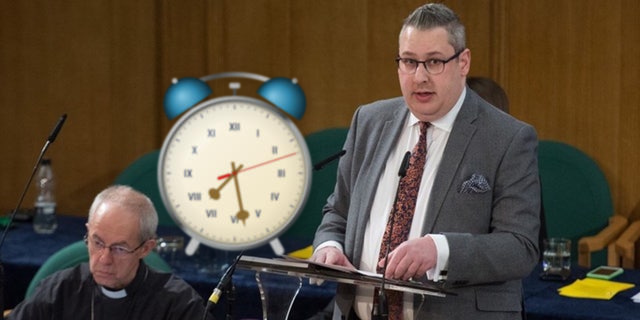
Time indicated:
7h28m12s
